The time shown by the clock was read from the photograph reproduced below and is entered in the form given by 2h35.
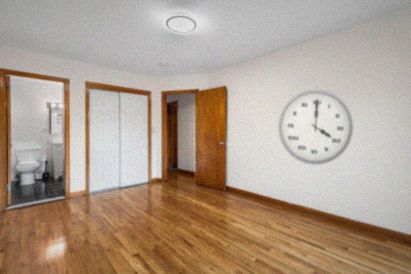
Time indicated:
4h00
